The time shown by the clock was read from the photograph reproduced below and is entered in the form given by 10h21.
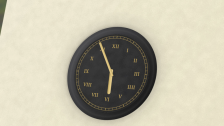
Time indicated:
5h55
